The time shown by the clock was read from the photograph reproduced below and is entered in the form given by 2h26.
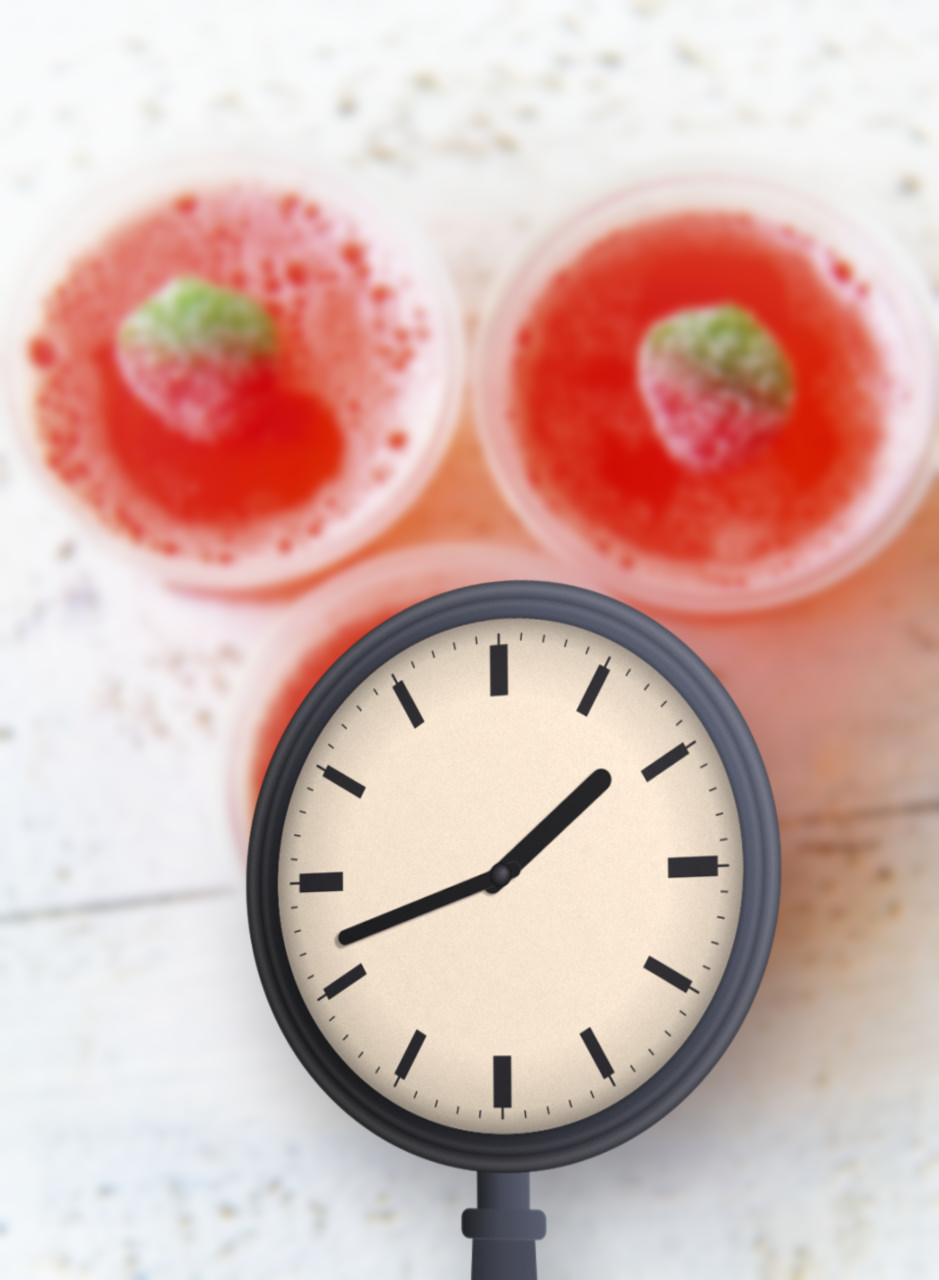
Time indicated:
1h42
